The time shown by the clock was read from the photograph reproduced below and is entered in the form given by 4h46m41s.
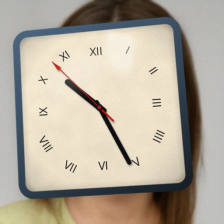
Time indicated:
10h25m53s
